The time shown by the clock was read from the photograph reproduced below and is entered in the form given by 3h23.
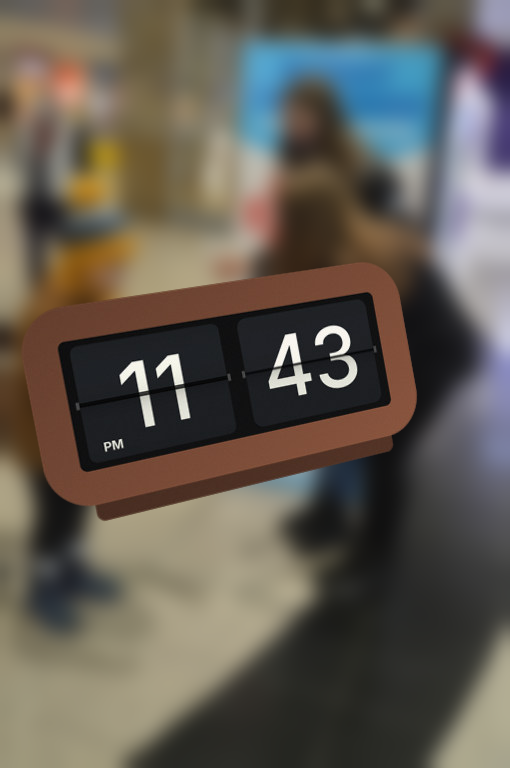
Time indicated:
11h43
